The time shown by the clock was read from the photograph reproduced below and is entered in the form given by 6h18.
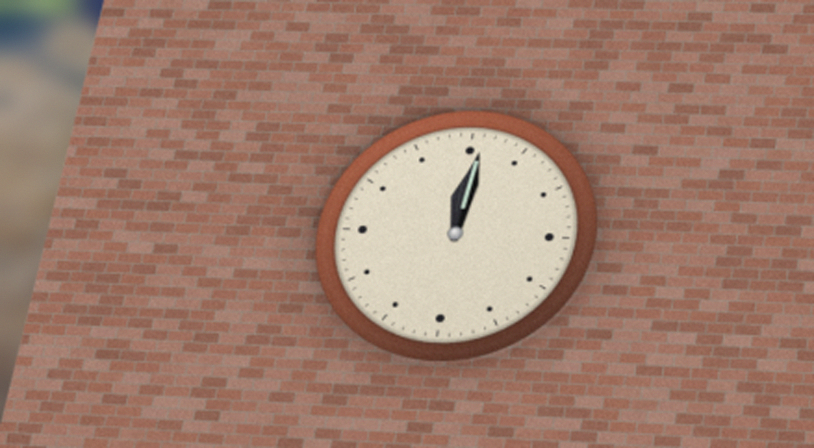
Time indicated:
12h01
